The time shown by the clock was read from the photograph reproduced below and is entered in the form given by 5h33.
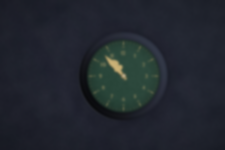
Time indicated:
10h53
